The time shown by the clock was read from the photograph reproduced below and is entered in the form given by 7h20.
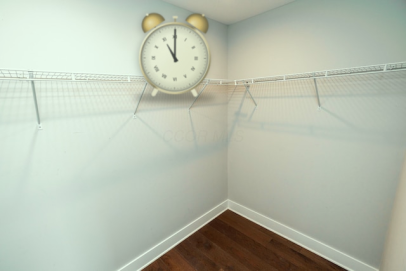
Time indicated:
11h00
